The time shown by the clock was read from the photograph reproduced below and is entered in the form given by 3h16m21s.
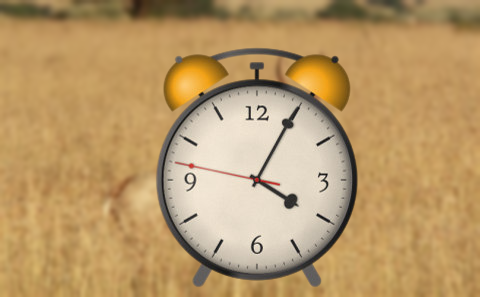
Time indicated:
4h04m47s
